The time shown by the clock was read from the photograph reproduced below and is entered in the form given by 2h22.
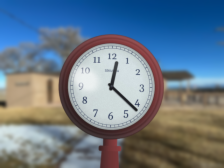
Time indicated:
12h22
